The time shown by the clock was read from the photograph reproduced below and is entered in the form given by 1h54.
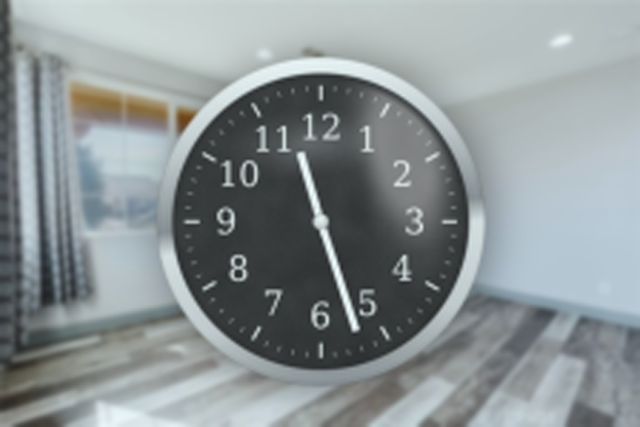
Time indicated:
11h27
